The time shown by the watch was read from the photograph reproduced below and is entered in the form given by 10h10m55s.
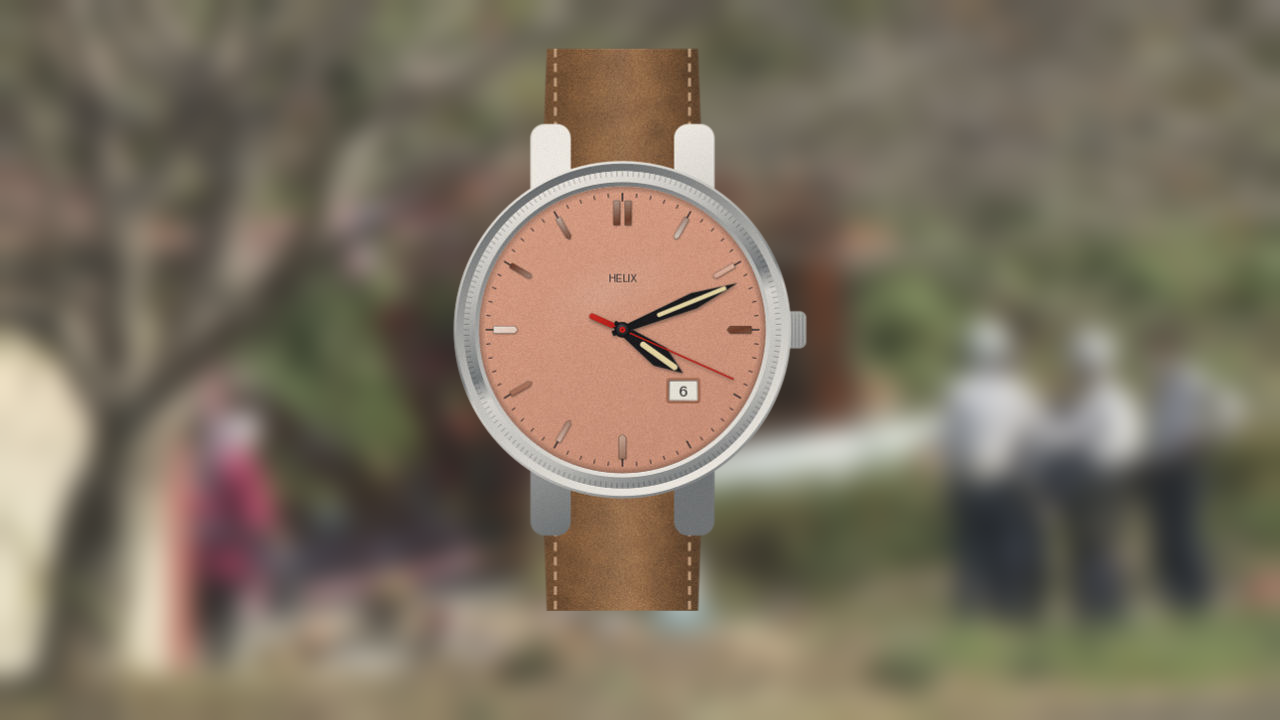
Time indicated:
4h11m19s
